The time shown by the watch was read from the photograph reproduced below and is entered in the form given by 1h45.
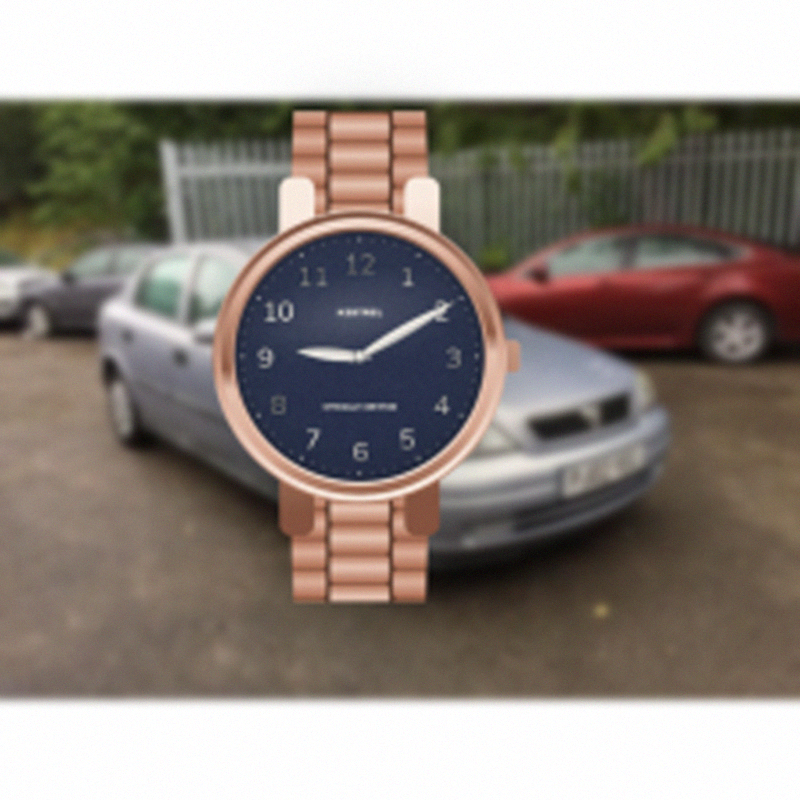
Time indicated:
9h10
